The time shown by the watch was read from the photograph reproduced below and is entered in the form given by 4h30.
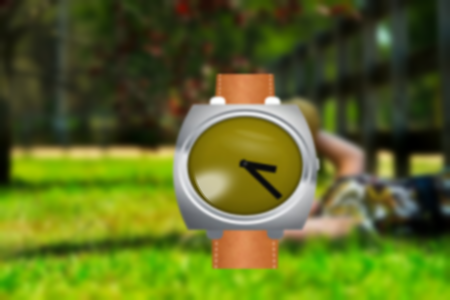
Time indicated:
3h23
